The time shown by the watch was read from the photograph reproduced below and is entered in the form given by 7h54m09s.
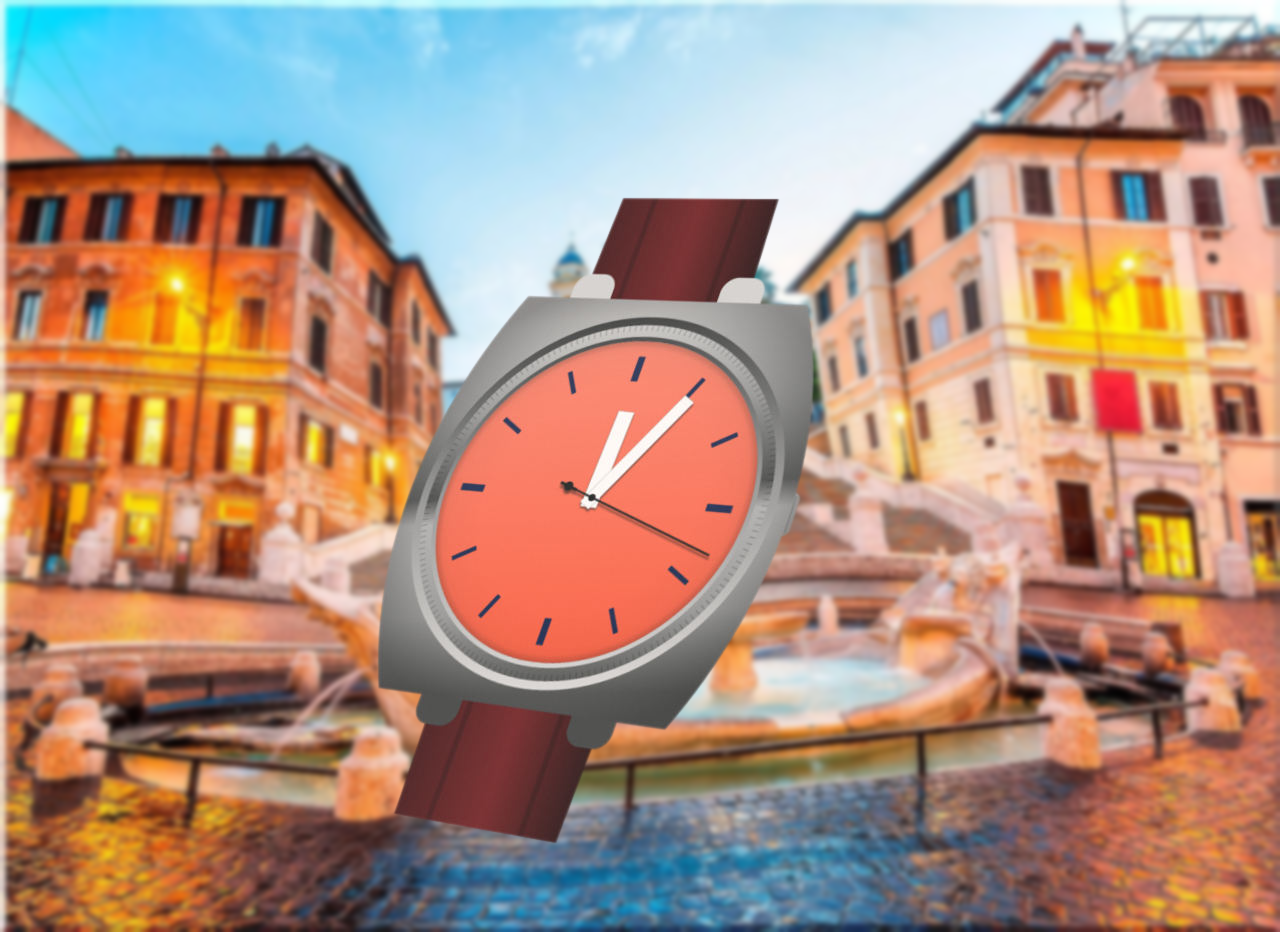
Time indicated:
12h05m18s
